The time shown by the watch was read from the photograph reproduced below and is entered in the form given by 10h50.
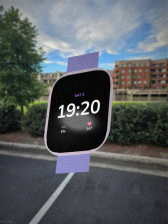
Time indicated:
19h20
